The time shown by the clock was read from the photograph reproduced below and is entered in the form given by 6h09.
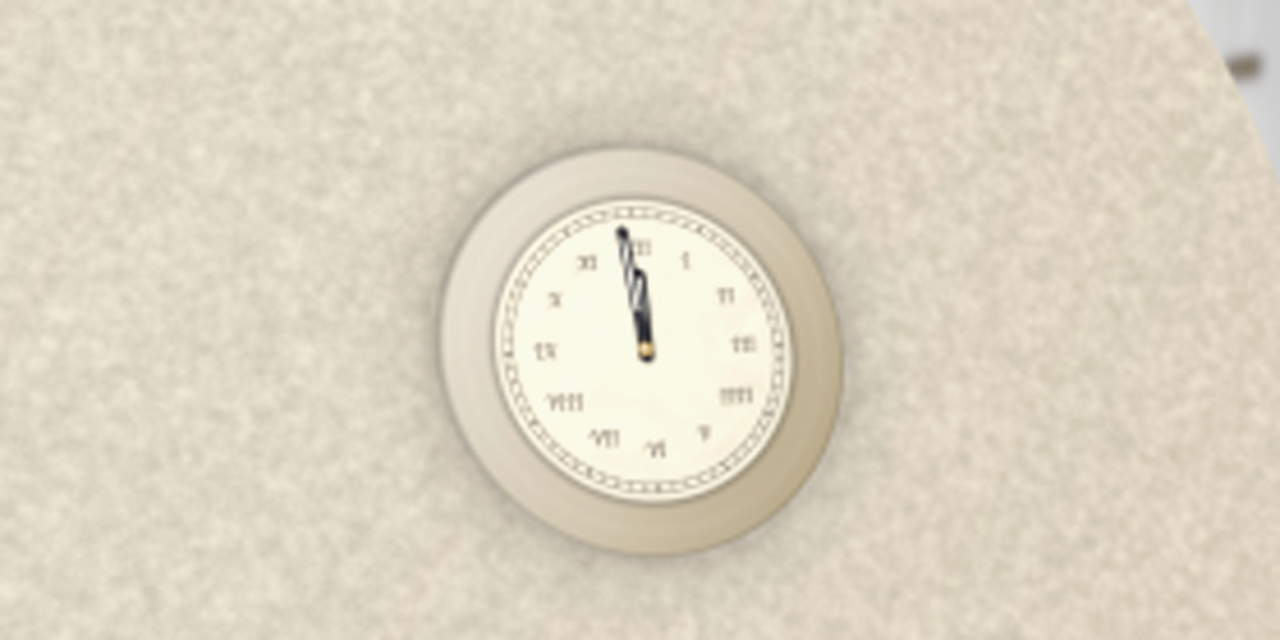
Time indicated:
11h59
